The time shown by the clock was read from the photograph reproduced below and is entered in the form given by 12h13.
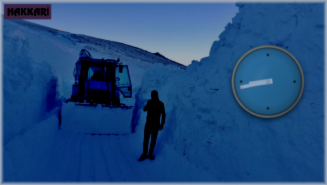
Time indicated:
8h43
